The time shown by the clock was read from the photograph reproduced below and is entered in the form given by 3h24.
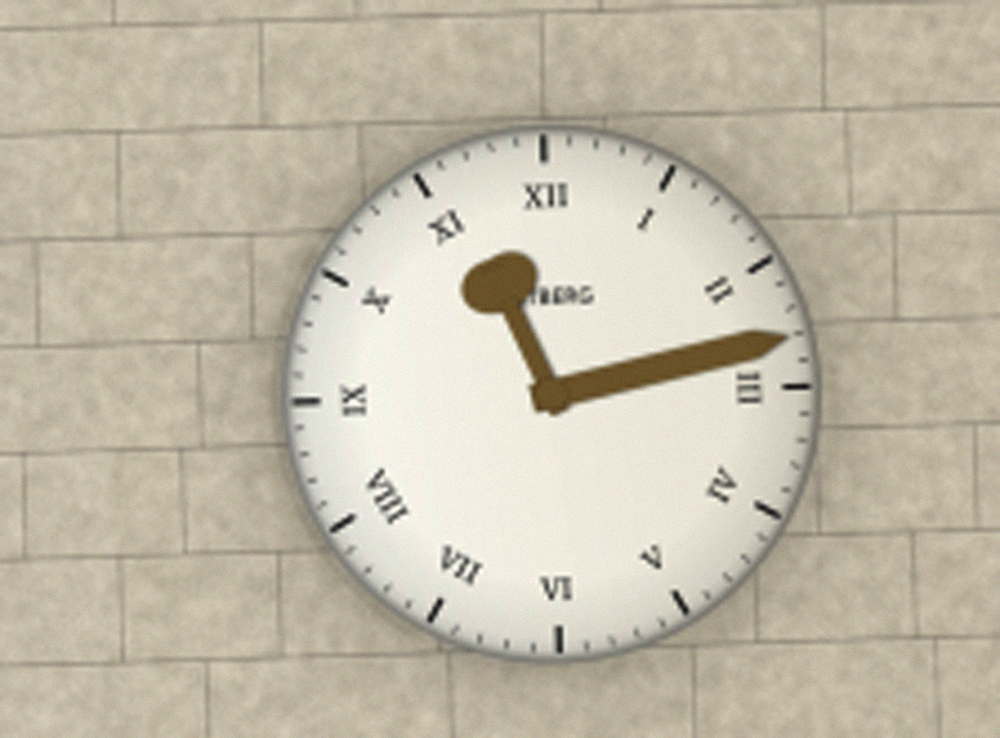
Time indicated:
11h13
